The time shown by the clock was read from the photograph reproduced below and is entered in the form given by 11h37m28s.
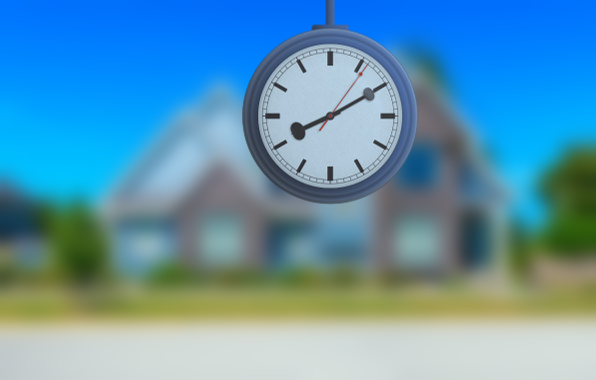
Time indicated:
8h10m06s
